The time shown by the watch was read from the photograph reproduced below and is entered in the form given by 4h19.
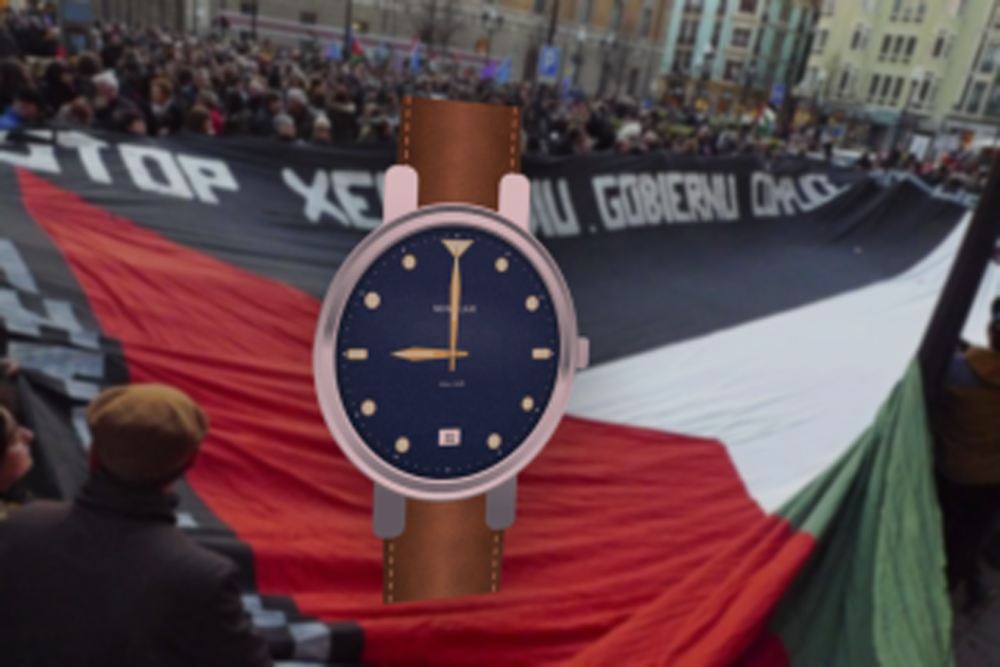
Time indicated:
9h00
